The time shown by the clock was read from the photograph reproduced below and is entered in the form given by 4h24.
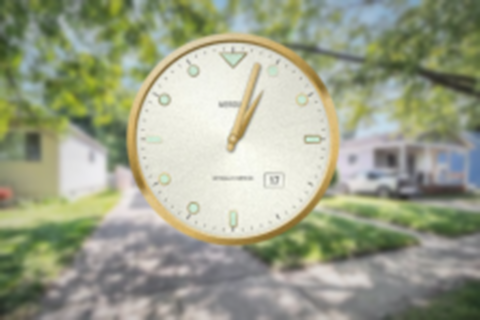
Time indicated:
1h03
